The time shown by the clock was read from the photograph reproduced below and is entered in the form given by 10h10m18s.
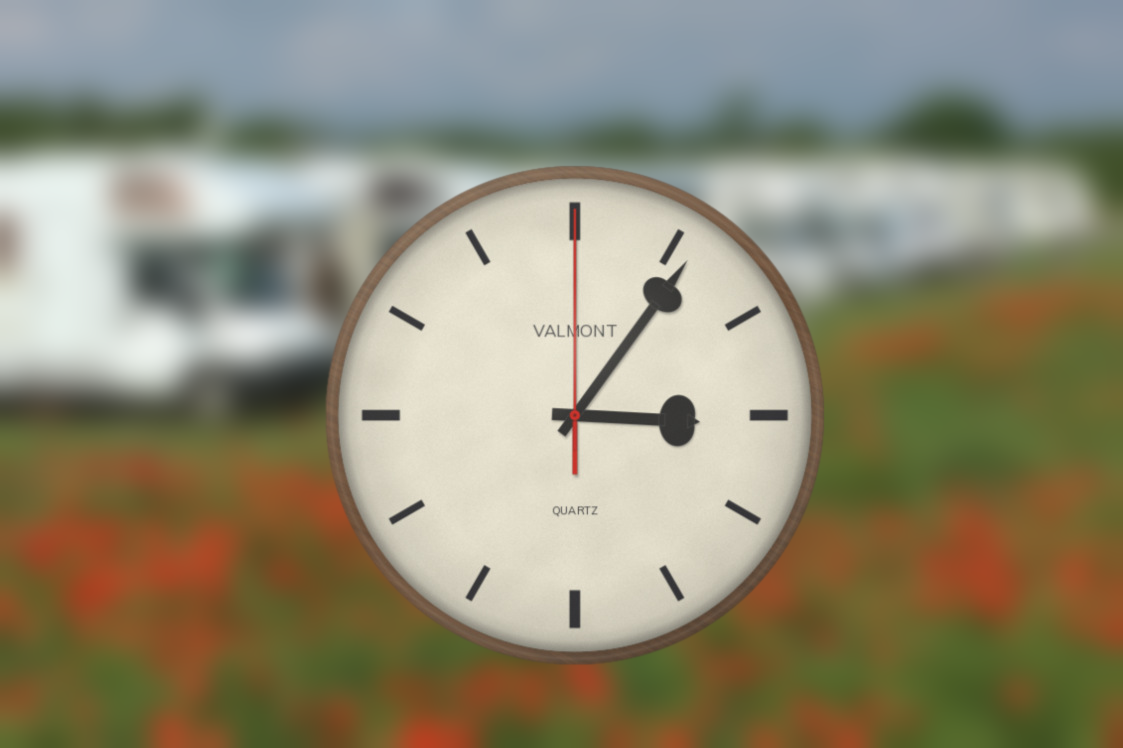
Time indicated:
3h06m00s
